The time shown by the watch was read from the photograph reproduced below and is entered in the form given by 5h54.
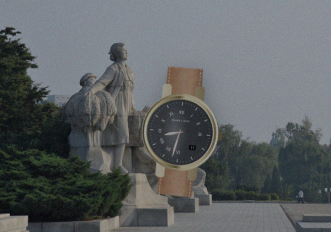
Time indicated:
8h32
